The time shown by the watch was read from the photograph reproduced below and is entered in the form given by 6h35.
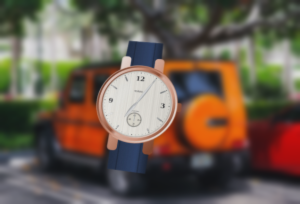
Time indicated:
7h05
